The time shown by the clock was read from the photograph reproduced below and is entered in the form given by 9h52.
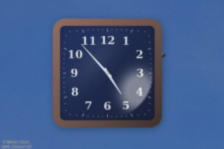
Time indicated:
4h53
